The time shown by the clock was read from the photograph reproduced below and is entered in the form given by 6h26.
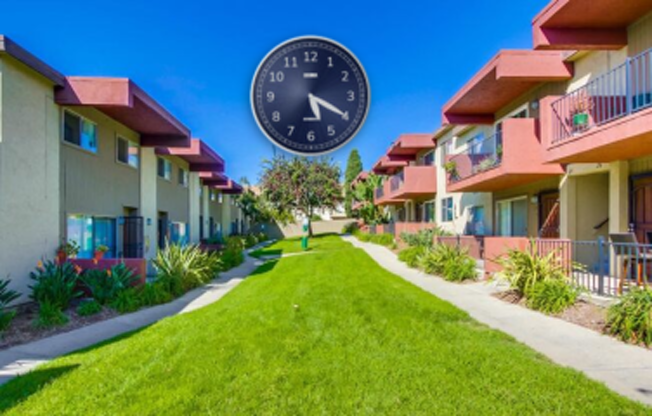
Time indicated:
5h20
